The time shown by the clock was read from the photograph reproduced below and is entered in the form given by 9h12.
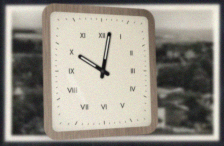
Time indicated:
10h02
